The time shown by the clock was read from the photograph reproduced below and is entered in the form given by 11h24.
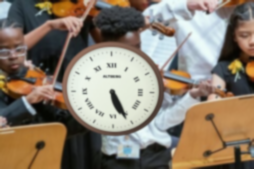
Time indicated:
5h26
